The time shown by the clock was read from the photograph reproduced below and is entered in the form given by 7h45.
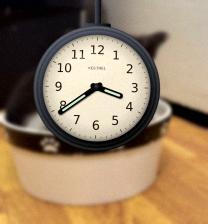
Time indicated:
3h39
